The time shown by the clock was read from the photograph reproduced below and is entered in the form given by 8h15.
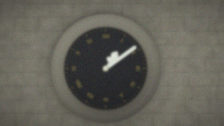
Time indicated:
1h09
